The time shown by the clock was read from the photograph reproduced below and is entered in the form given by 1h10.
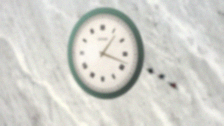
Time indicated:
1h18
